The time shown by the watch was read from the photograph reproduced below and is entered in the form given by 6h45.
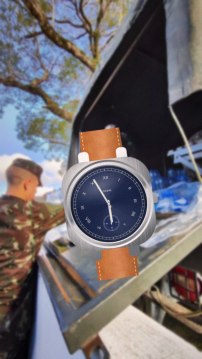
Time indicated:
5h56
